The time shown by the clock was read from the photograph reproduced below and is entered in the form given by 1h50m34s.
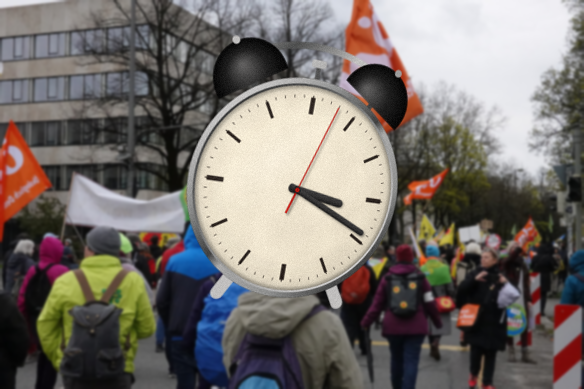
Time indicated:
3h19m03s
